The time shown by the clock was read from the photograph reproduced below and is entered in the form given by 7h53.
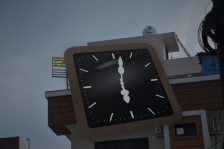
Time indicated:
6h02
